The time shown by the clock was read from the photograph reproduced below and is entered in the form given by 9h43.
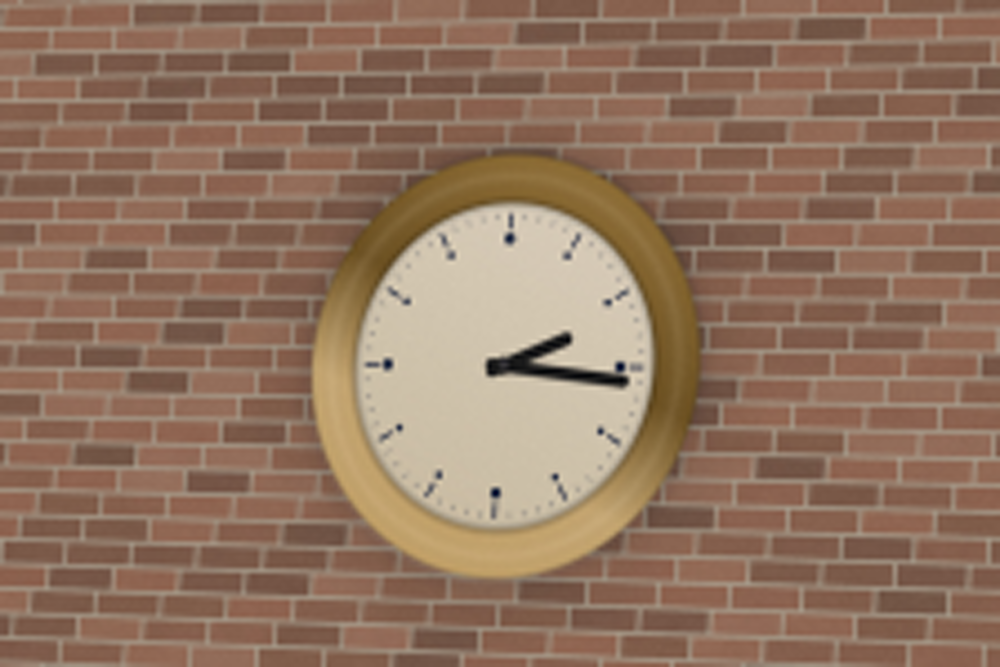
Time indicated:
2h16
